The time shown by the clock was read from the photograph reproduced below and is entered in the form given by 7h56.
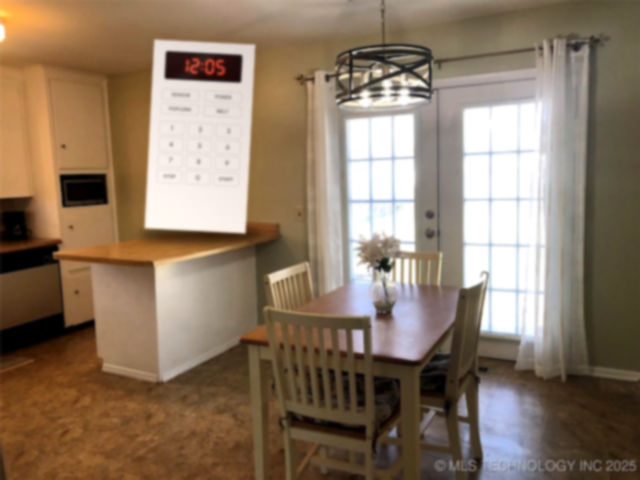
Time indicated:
12h05
